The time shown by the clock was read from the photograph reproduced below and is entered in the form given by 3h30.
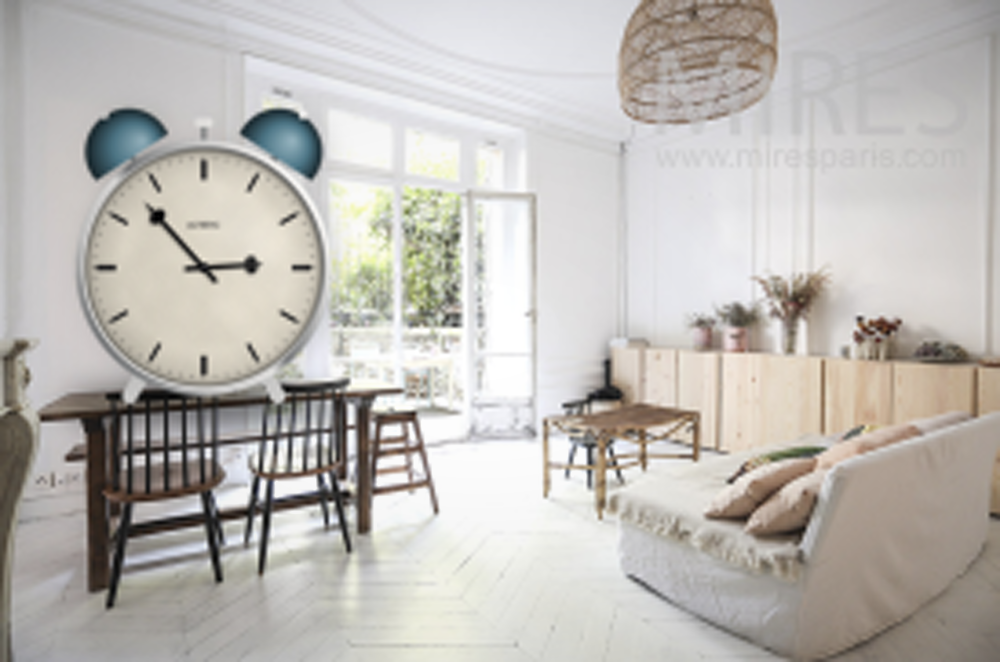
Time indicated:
2h53
